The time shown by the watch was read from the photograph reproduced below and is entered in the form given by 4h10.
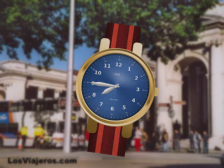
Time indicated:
7h45
